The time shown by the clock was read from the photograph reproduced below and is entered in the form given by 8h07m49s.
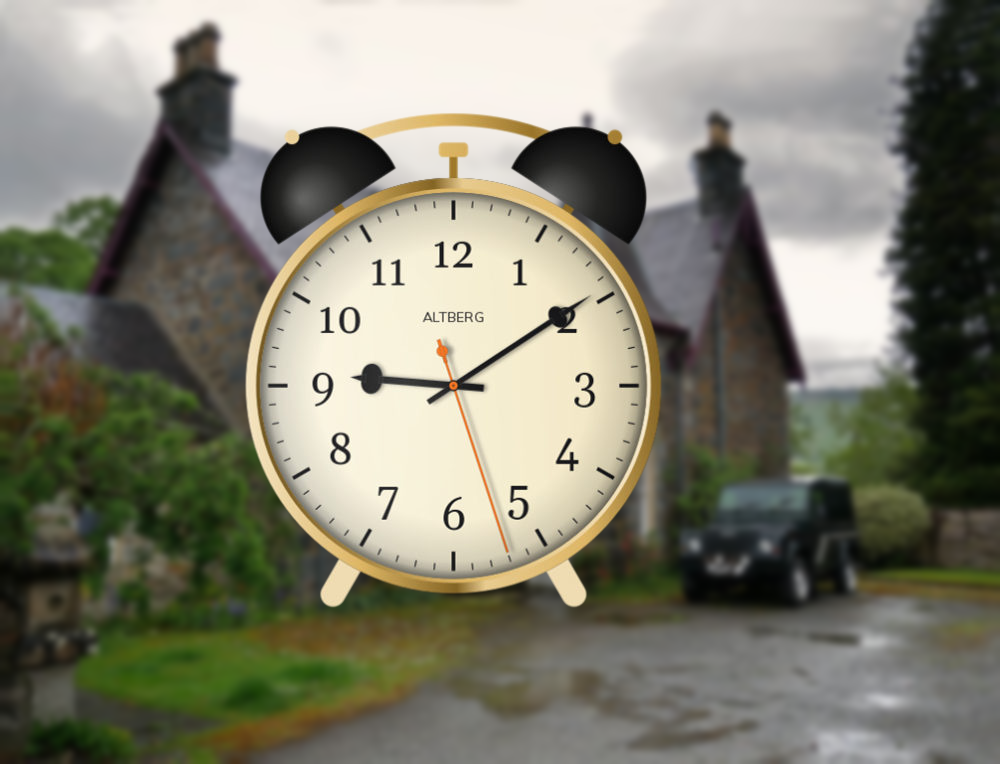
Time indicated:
9h09m27s
